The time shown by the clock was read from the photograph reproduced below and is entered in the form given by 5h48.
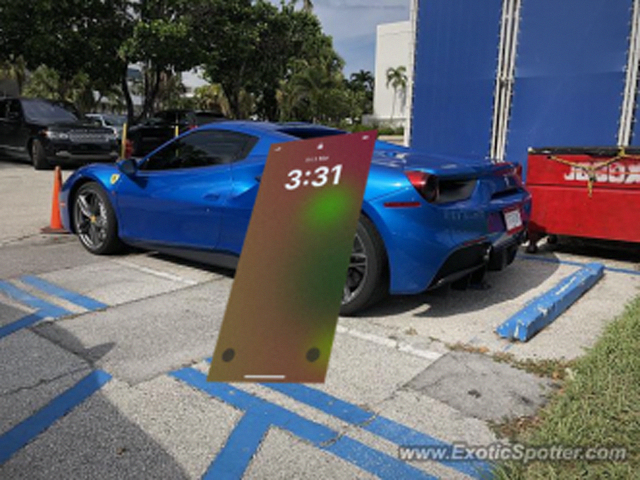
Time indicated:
3h31
